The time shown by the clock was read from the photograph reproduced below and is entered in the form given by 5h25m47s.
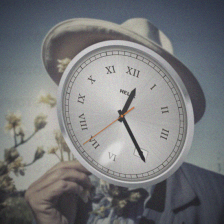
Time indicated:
12h22m36s
